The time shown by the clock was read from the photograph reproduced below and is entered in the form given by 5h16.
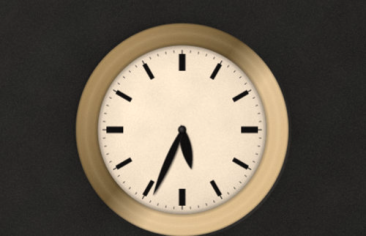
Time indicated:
5h34
